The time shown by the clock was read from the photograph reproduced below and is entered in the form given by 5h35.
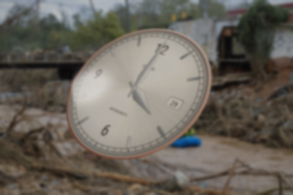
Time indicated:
4h00
